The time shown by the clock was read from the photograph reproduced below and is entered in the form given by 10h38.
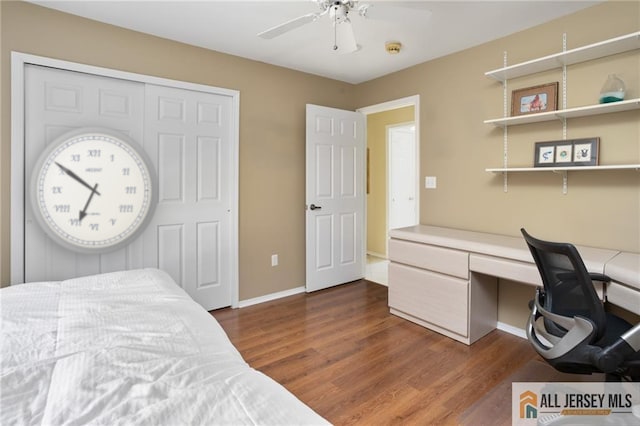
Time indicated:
6h51
